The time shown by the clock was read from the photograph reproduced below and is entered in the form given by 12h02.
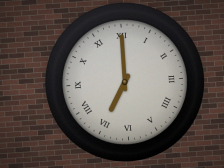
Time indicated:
7h00
